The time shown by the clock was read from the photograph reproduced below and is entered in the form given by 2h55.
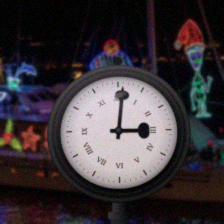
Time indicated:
3h01
